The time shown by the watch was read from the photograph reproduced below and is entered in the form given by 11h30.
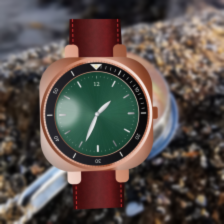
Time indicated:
1h34
